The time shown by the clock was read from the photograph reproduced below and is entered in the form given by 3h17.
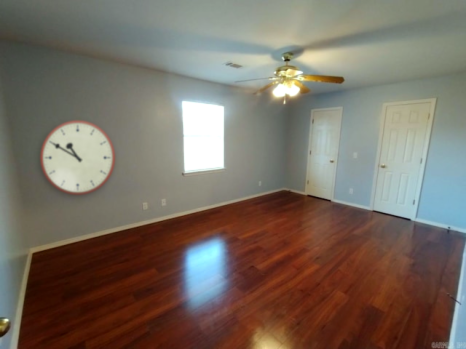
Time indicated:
10h50
